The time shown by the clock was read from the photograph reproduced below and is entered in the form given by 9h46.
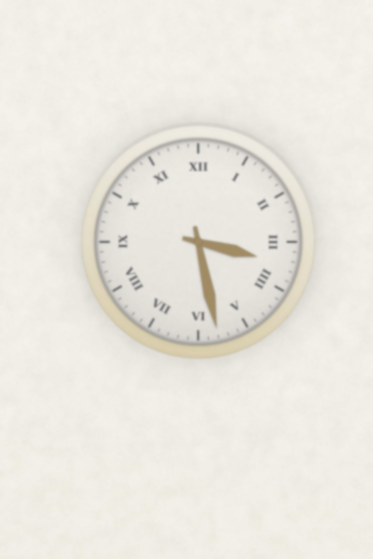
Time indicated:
3h28
